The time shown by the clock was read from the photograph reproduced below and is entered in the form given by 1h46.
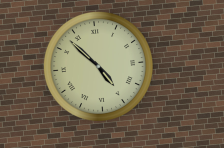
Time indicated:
4h53
